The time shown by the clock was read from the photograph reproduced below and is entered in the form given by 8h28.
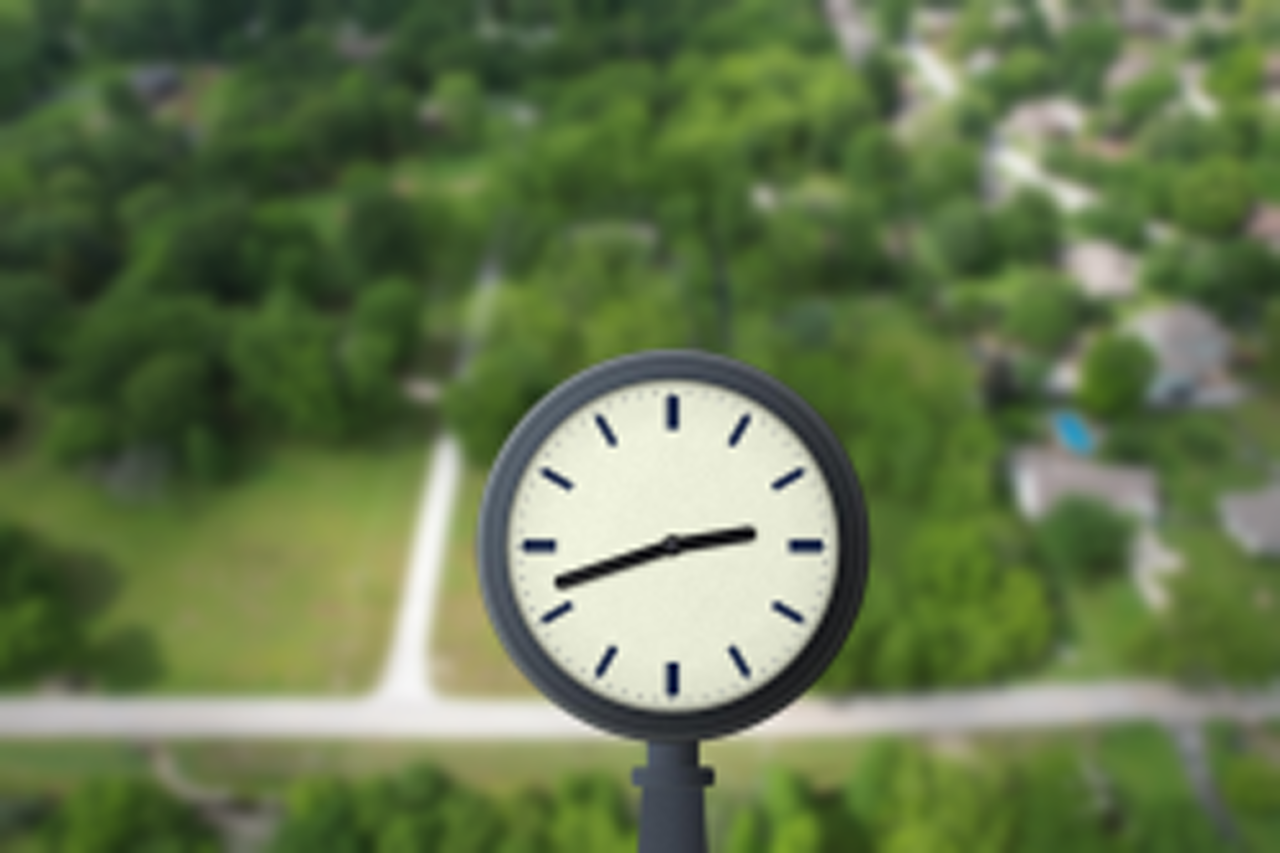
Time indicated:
2h42
